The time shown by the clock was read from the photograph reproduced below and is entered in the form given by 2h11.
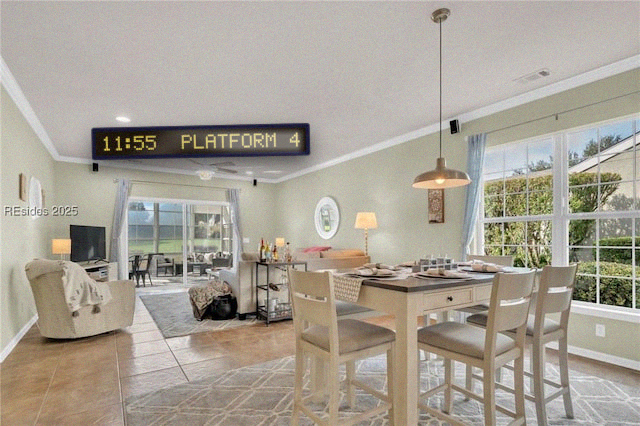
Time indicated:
11h55
